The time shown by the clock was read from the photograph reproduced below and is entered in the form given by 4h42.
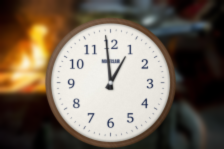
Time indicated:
12h59
